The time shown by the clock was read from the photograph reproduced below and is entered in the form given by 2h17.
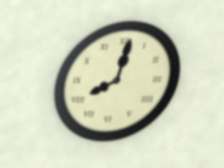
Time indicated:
8h01
